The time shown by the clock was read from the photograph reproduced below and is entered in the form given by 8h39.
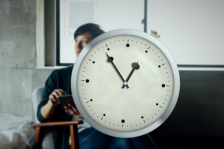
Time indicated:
12h54
